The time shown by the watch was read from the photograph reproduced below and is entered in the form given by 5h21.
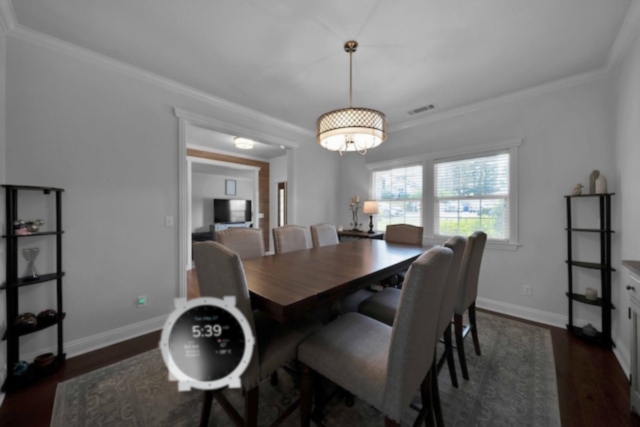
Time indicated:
5h39
